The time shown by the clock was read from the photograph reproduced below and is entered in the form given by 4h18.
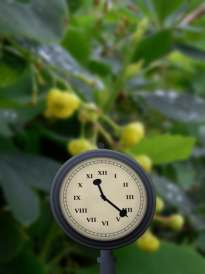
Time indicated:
11h22
